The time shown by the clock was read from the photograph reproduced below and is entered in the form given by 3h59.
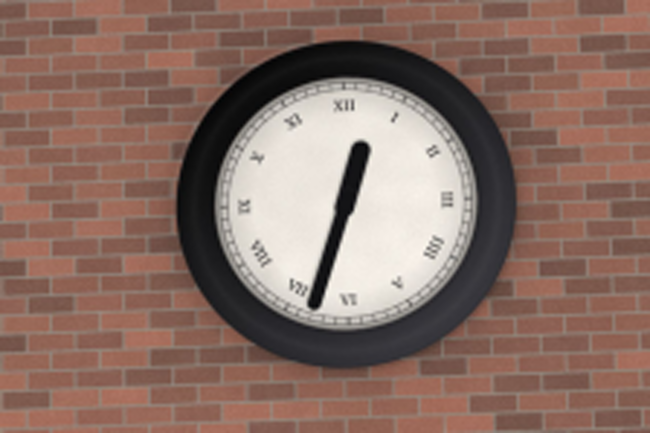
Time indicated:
12h33
